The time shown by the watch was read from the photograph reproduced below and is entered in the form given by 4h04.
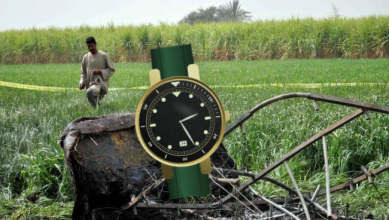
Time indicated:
2h26
